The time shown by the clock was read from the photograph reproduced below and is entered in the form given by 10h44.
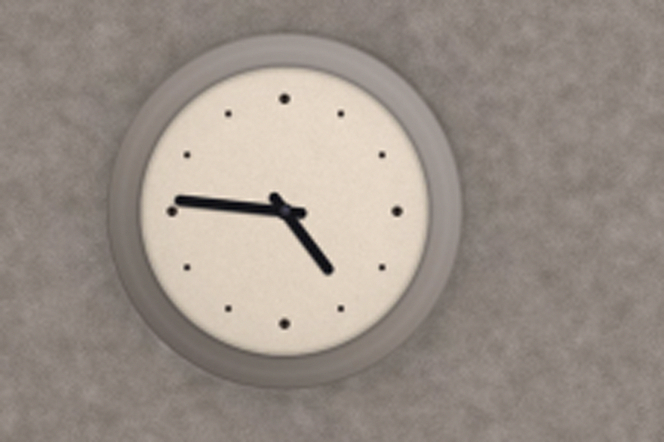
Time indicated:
4h46
